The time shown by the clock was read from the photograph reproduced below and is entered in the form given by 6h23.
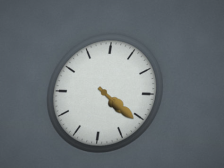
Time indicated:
4h21
